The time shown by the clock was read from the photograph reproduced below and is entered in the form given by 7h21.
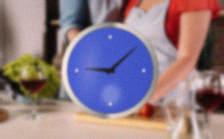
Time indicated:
9h08
